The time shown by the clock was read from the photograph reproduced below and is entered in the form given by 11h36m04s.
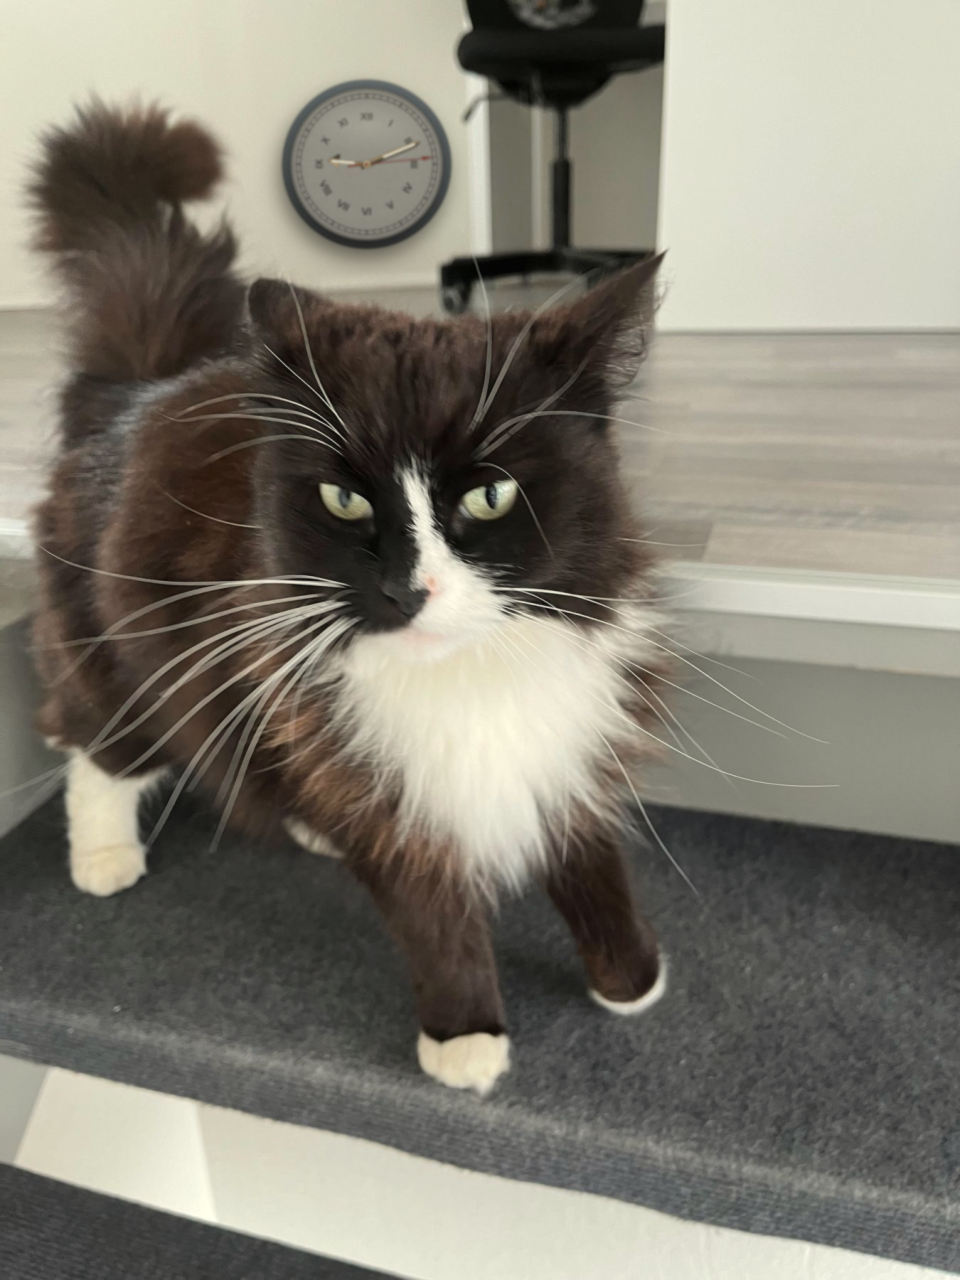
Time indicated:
9h11m14s
